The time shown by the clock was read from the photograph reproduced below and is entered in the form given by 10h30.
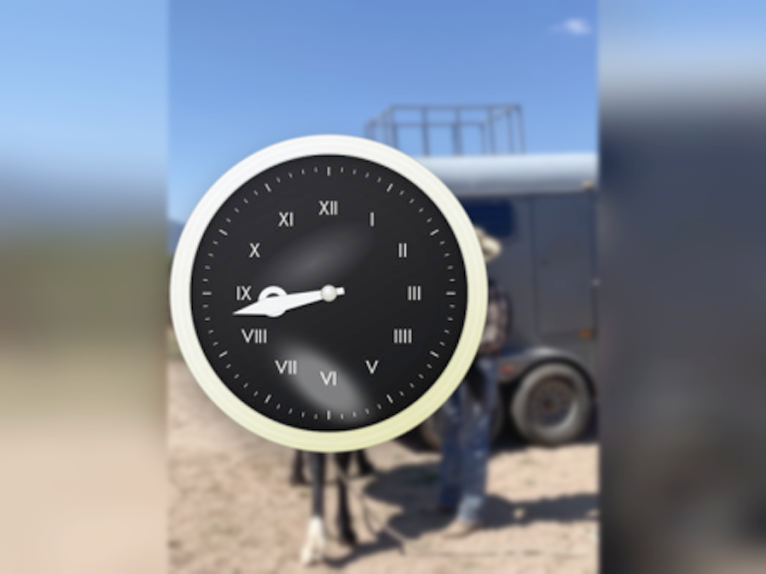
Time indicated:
8h43
